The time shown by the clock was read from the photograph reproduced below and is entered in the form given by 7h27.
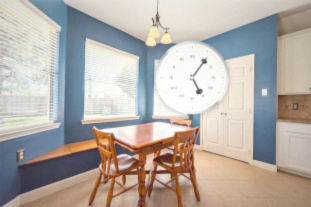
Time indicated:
5h06
